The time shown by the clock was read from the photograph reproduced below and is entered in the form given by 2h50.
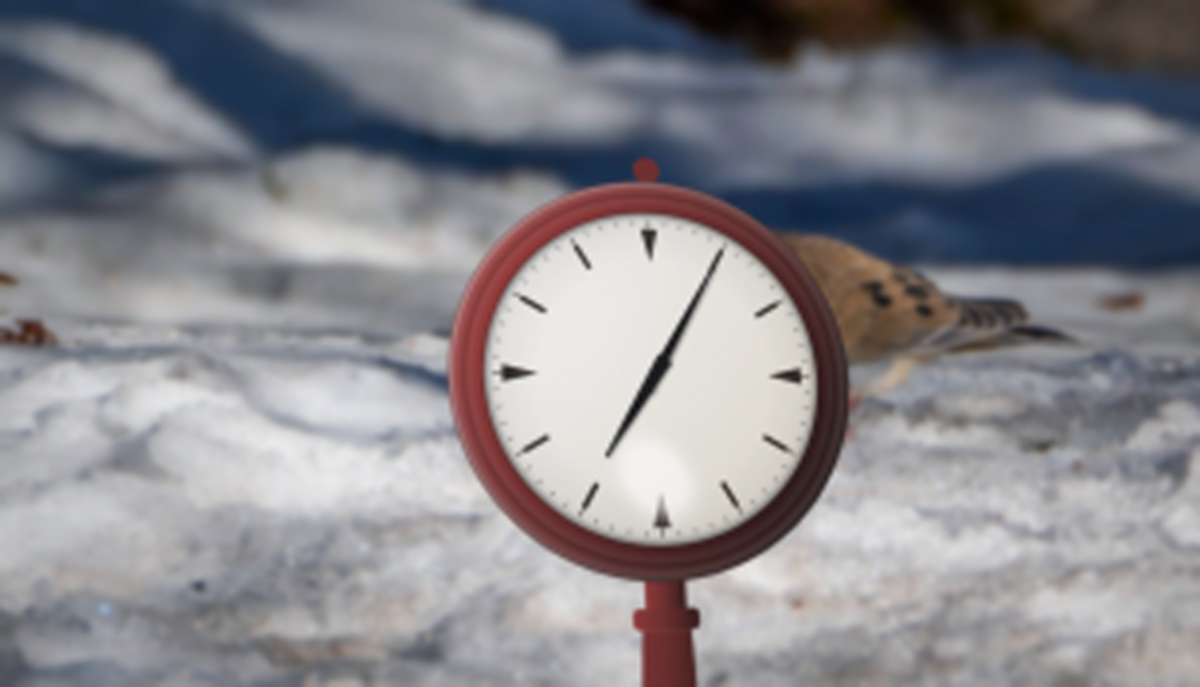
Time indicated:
7h05
